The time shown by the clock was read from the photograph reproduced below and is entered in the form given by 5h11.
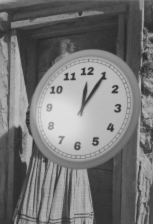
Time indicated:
12h05
